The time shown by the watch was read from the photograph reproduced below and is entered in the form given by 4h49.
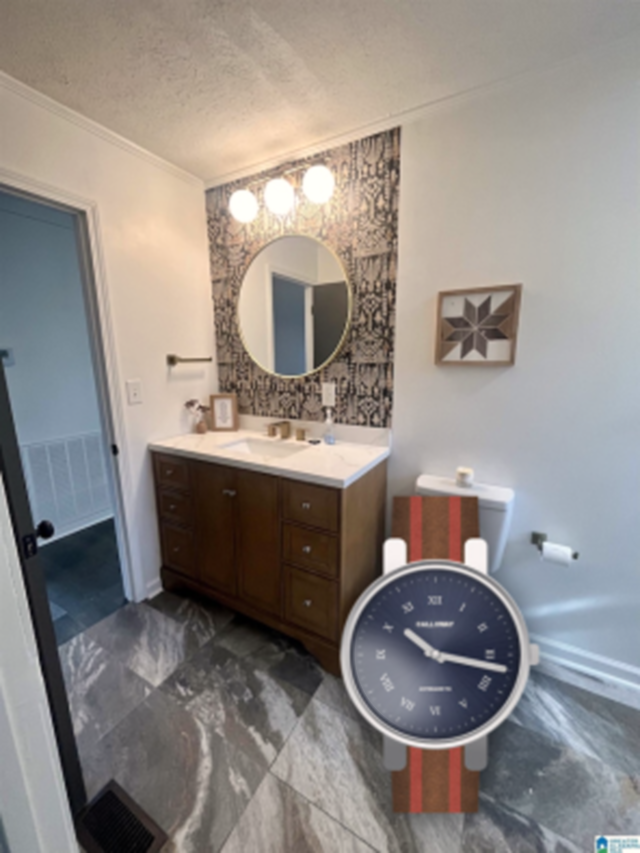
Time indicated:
10h17
